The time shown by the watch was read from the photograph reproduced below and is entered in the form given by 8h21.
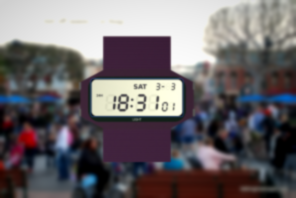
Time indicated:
18h31
